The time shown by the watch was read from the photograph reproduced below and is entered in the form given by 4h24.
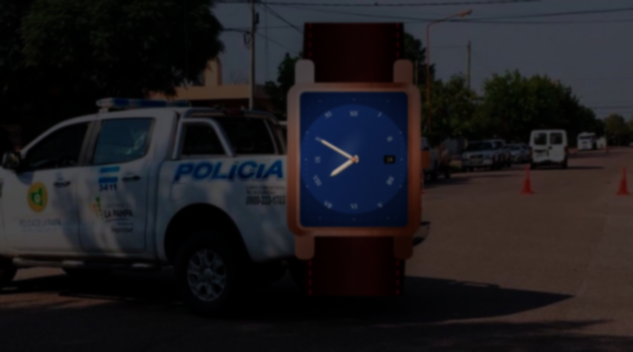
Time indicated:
7h50
